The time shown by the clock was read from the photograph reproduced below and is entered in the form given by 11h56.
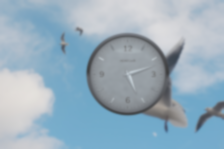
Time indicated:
5h12
